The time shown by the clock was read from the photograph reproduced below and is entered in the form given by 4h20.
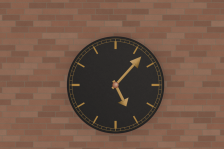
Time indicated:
5h07
